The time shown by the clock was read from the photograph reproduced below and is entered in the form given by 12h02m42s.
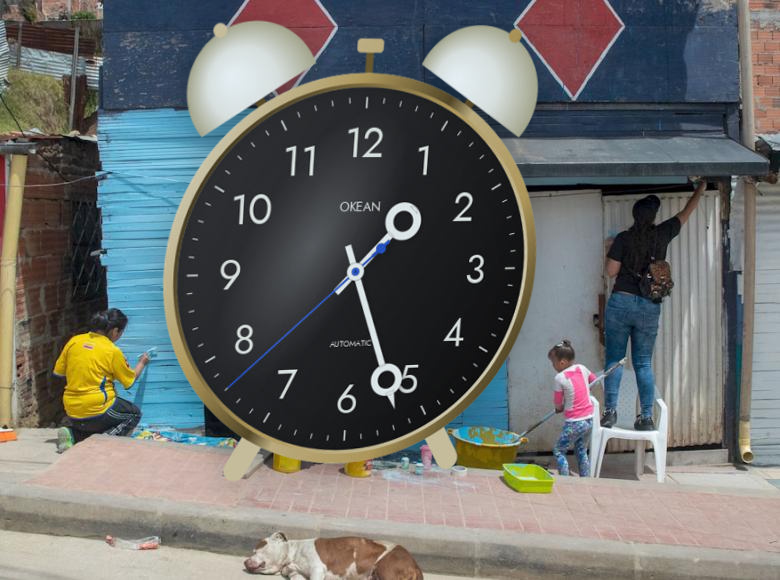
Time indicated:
1h26m38s
